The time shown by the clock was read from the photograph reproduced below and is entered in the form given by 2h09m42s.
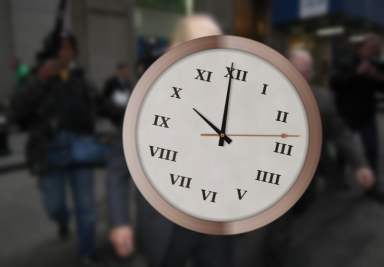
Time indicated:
9h59m13s
